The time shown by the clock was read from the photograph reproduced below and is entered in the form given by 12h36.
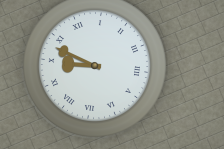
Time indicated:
9h53
